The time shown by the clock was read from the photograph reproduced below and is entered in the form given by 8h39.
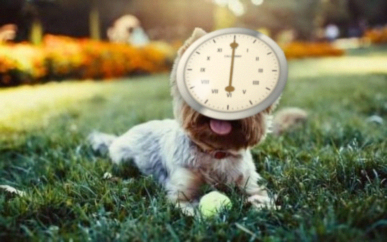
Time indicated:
6h00
